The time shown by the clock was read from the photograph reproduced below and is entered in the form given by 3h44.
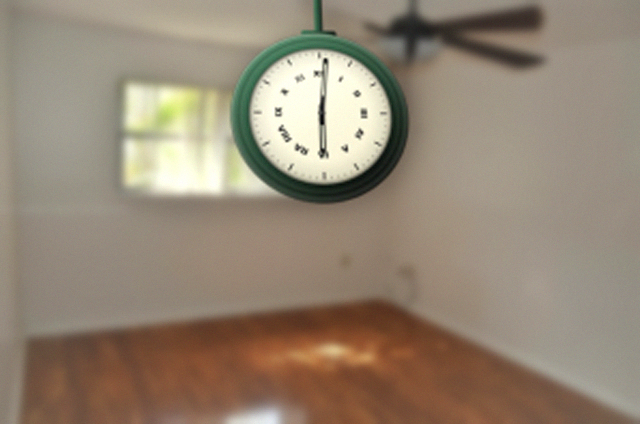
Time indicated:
6h01
